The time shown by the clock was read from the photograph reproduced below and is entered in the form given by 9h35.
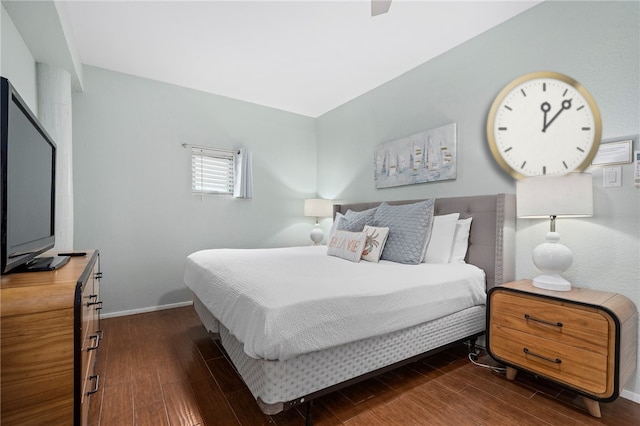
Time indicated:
12h07
